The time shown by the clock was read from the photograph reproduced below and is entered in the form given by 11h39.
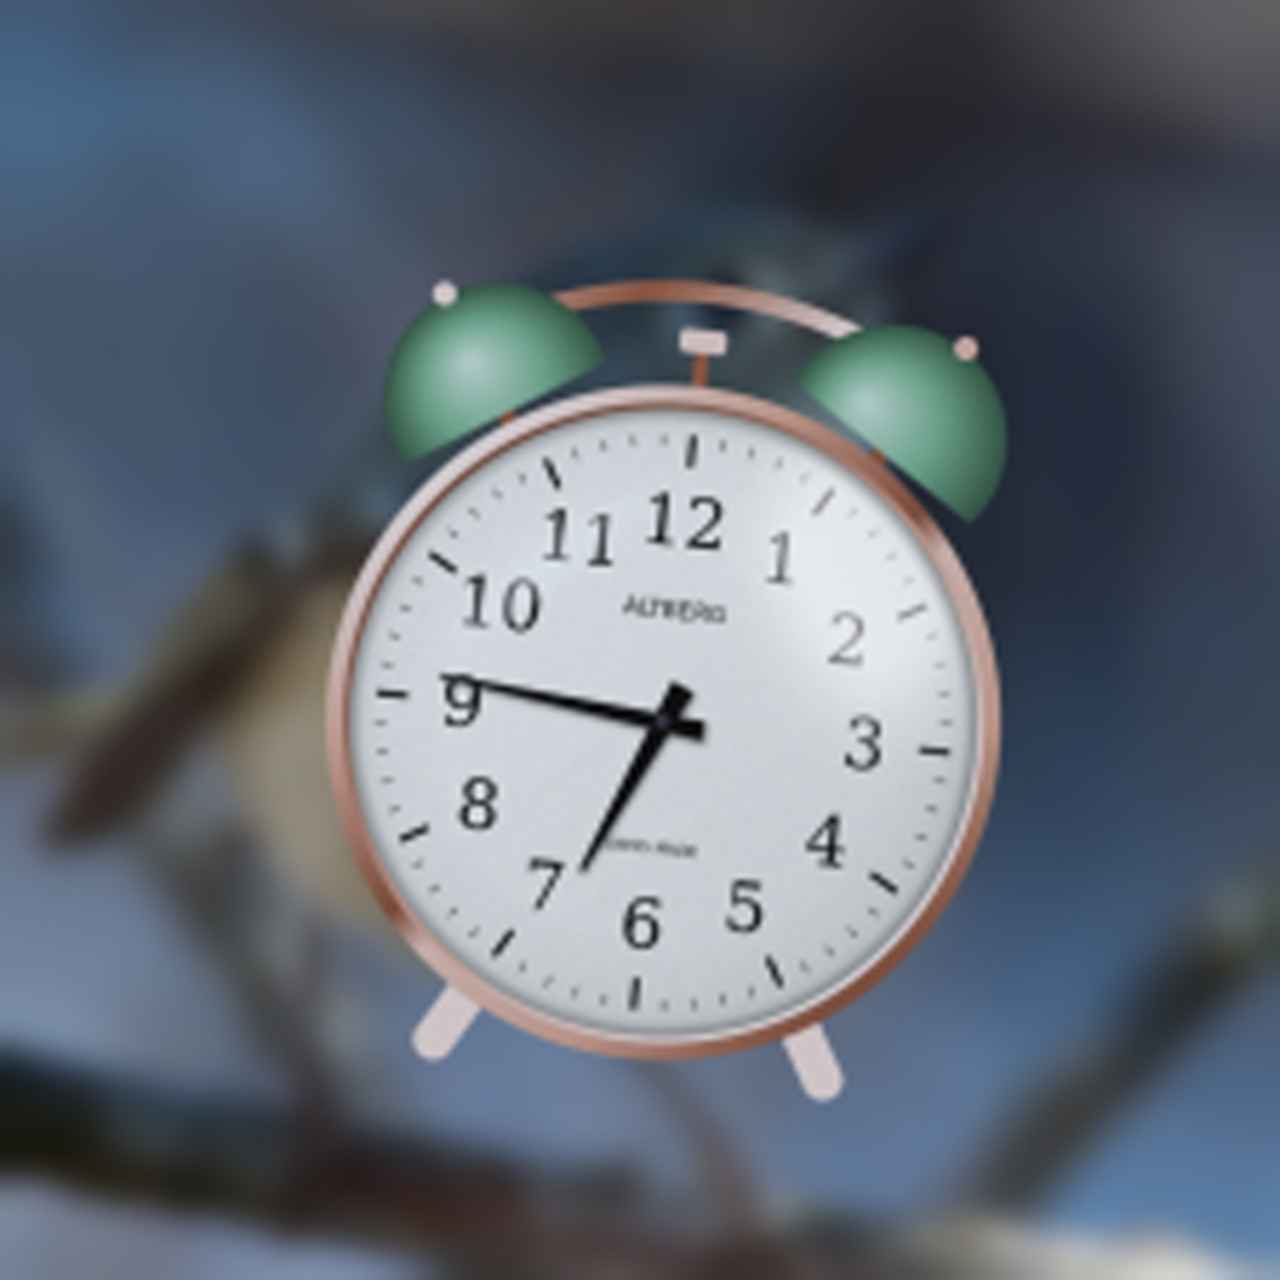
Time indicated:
6h46
